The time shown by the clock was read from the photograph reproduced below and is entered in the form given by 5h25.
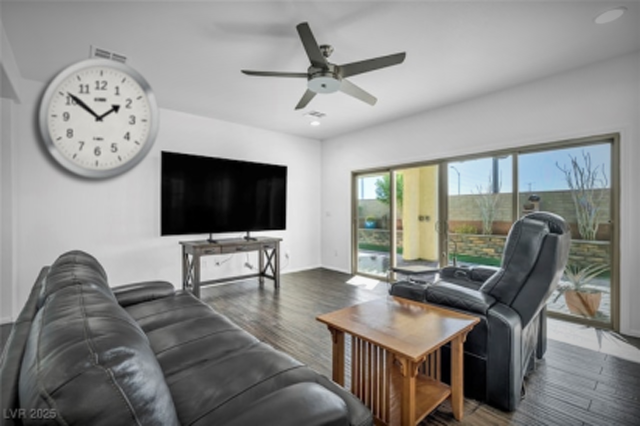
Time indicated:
1h51
